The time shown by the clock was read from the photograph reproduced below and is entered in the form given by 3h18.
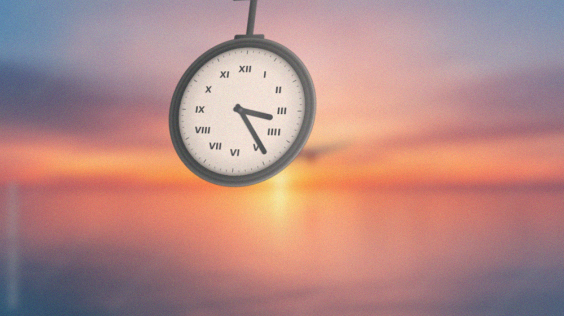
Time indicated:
3h24
